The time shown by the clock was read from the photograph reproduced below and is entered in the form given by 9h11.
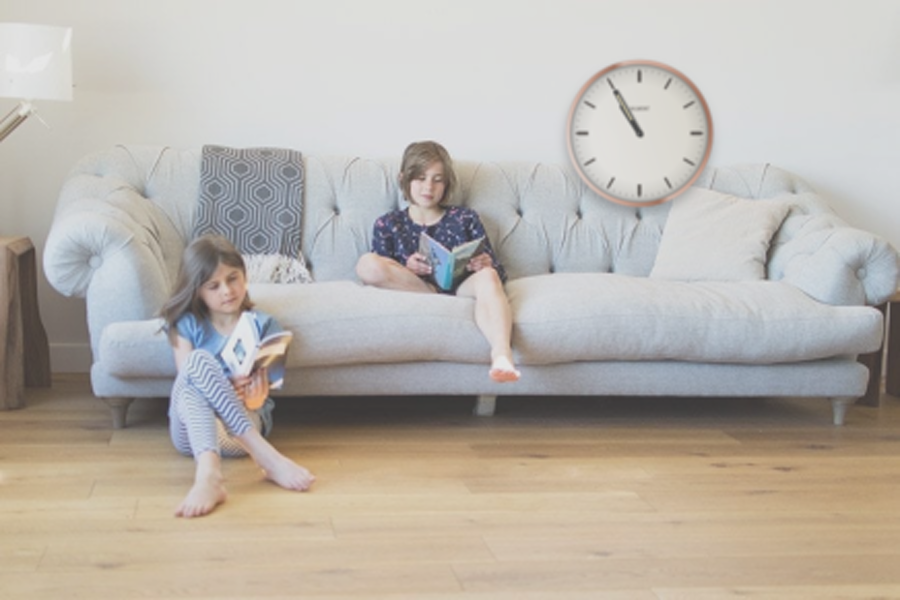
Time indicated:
10h55
